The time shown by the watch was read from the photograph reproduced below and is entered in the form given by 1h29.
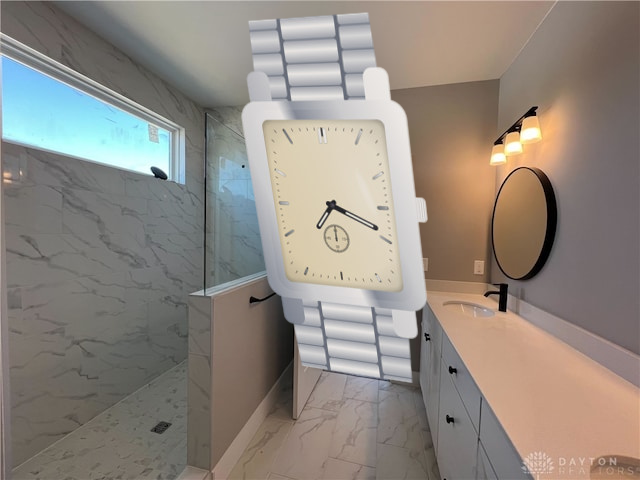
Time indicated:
7h19
